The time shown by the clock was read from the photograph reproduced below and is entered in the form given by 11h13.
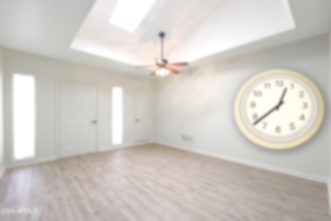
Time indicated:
12h38
